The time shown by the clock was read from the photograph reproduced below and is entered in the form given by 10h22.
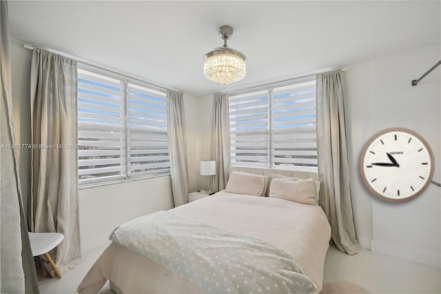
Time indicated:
10h46
